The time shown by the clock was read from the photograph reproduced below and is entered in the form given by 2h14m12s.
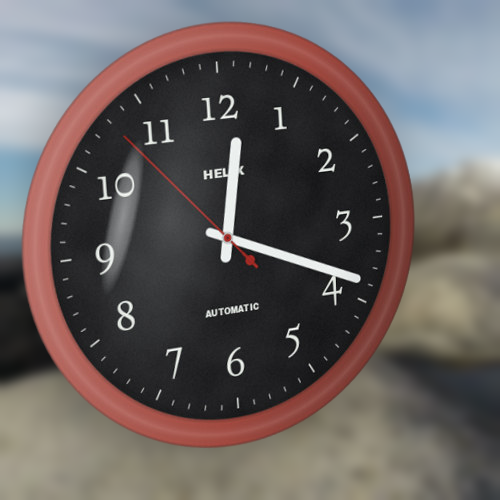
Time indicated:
12h18m53s
